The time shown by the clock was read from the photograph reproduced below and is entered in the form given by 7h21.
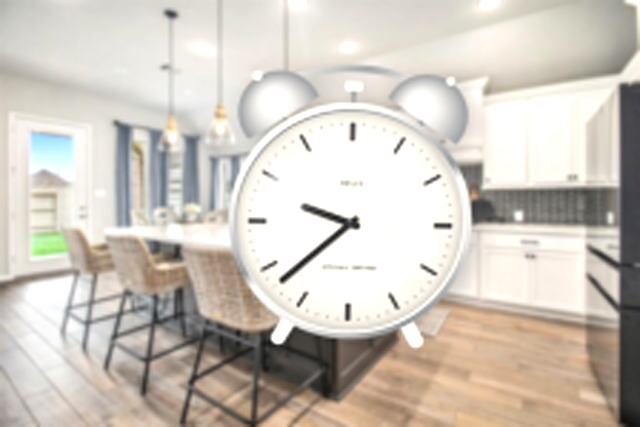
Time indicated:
9h38
